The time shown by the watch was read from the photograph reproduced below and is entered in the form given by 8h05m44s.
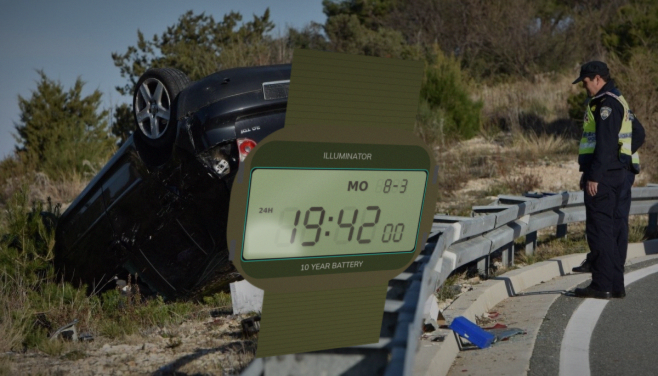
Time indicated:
19h42m00s
